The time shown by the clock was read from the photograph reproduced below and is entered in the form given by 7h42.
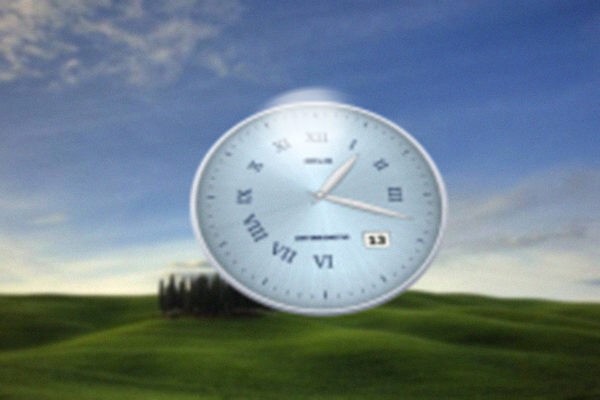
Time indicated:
1h18
